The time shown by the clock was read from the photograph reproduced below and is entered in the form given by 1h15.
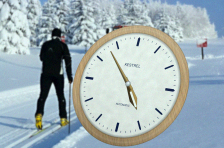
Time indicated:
4h53
